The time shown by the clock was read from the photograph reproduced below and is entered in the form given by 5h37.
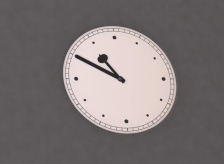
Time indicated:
10h50
